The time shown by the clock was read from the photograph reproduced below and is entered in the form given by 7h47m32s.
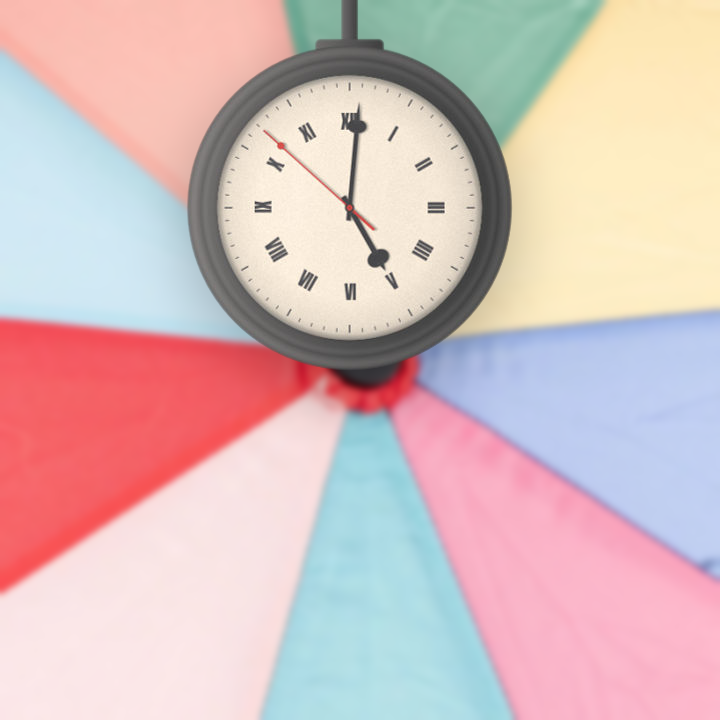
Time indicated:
5h00m52s
